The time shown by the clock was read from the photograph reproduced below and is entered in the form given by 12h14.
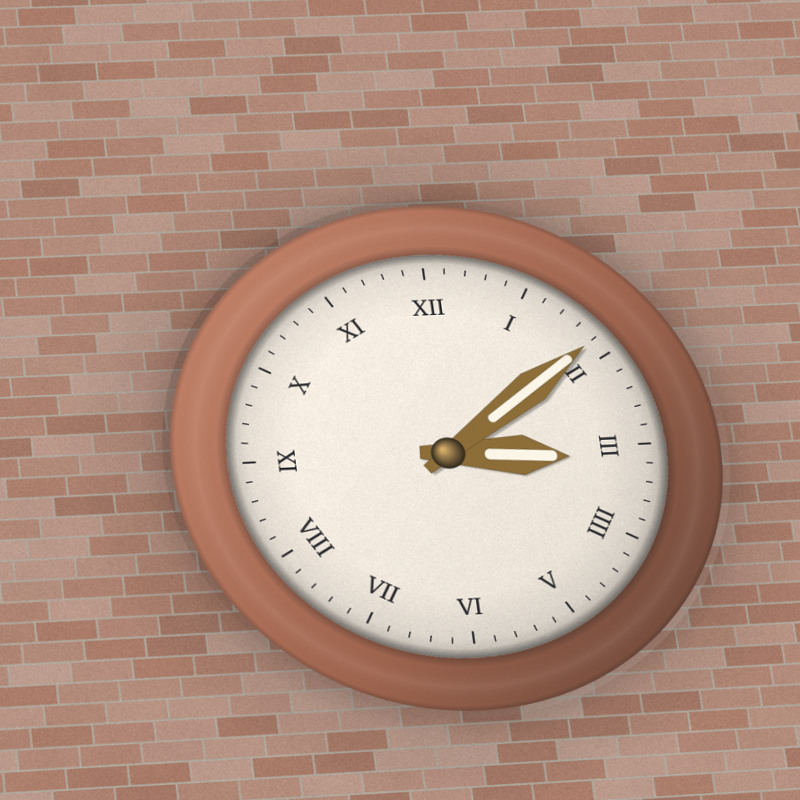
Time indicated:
3h09
